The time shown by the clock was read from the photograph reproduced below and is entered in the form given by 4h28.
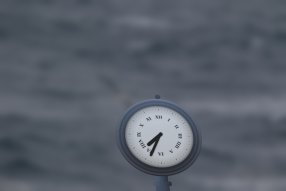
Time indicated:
7h34
